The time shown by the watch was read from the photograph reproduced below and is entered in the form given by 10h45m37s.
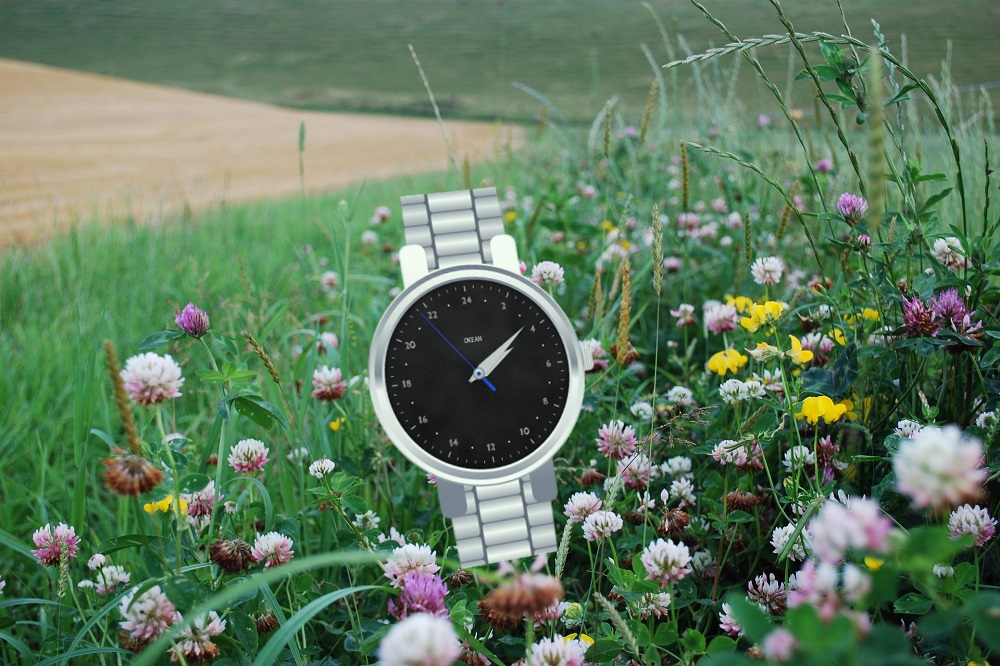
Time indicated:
4h08m54s
